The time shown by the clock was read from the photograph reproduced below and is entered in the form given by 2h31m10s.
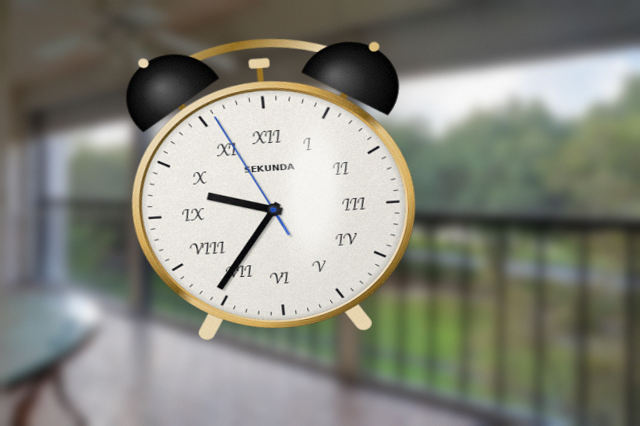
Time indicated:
9h35m56s
